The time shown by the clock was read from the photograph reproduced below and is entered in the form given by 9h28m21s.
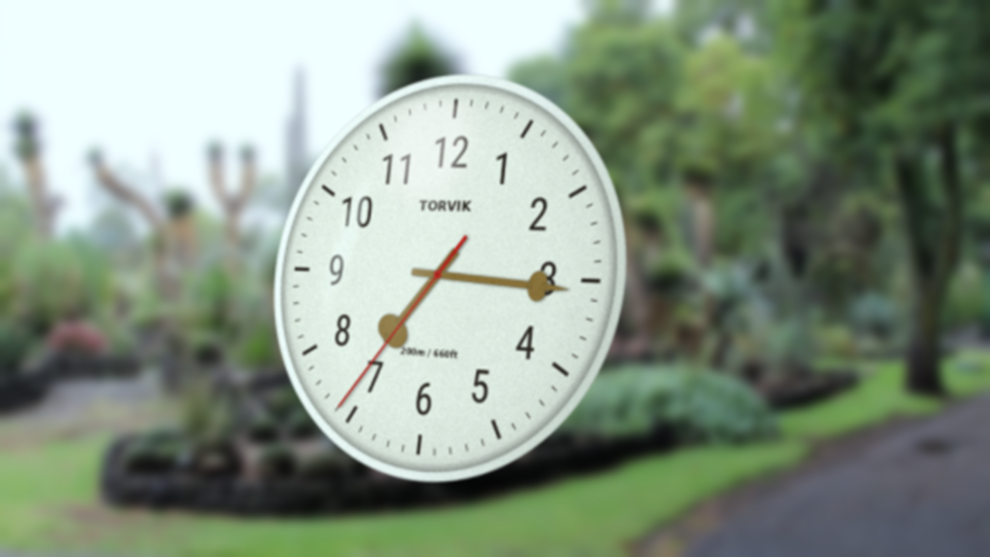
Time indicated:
7h15m36s
